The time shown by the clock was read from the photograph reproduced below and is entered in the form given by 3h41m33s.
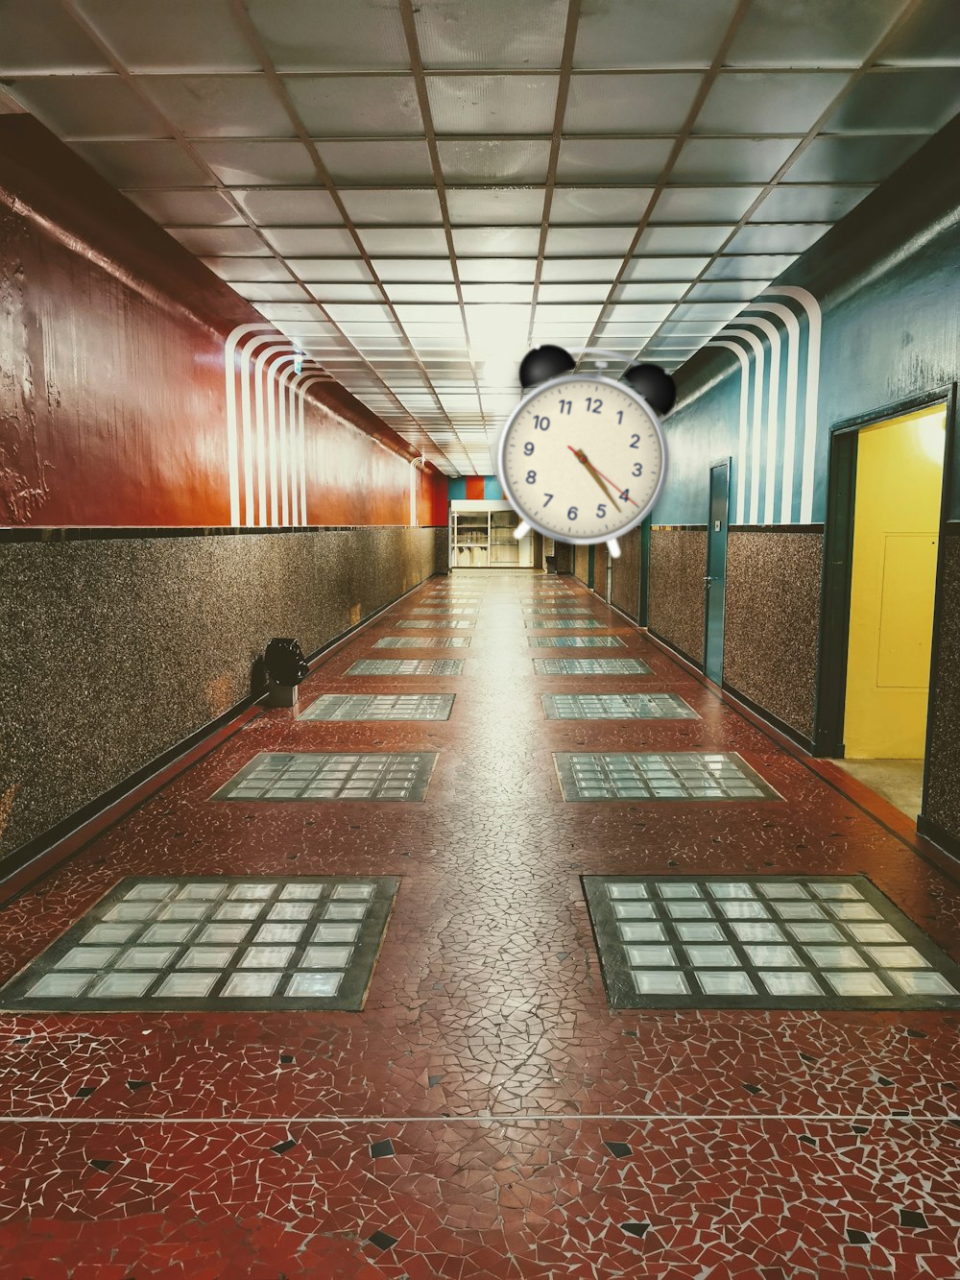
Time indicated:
4h22m20s
